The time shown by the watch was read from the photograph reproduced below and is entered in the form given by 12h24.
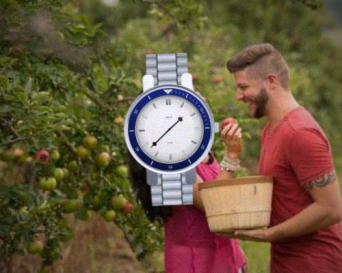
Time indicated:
1h38
